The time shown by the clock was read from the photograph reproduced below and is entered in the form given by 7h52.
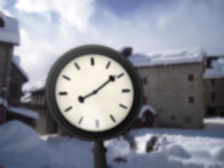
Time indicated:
8h09
